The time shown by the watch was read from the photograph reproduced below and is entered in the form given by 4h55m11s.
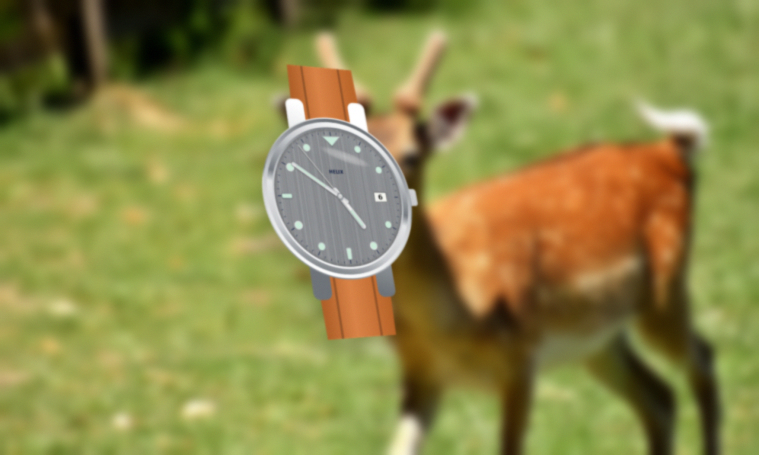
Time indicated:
4h50m54s
